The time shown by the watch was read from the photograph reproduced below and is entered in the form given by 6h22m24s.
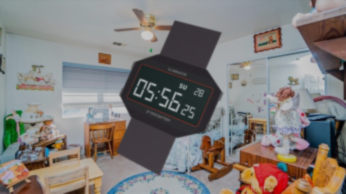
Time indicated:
5h56m25s
